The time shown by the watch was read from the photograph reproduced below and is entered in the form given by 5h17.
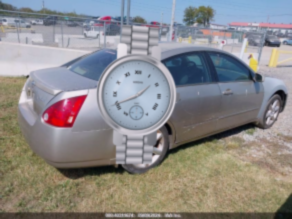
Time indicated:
1h41
